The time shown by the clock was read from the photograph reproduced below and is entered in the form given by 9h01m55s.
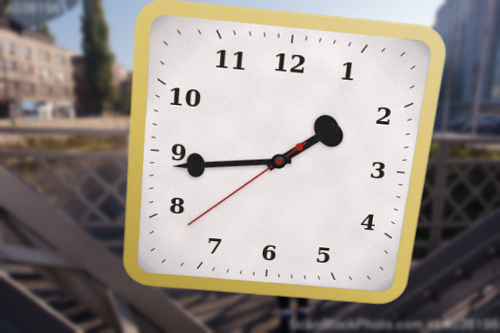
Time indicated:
1h43m38s
